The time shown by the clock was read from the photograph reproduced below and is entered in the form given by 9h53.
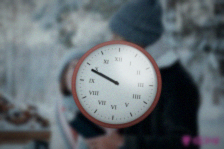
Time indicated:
9h49
